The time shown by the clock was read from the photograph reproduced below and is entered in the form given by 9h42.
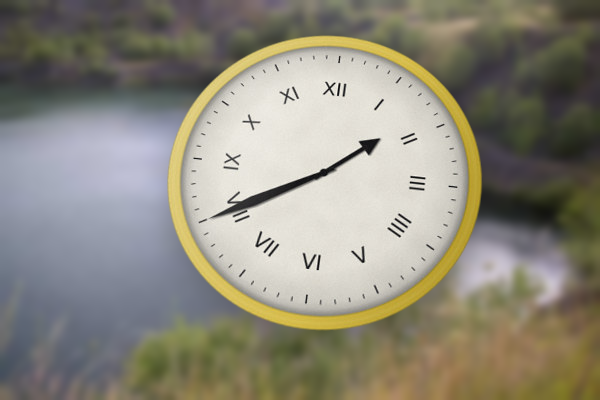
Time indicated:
1h40
